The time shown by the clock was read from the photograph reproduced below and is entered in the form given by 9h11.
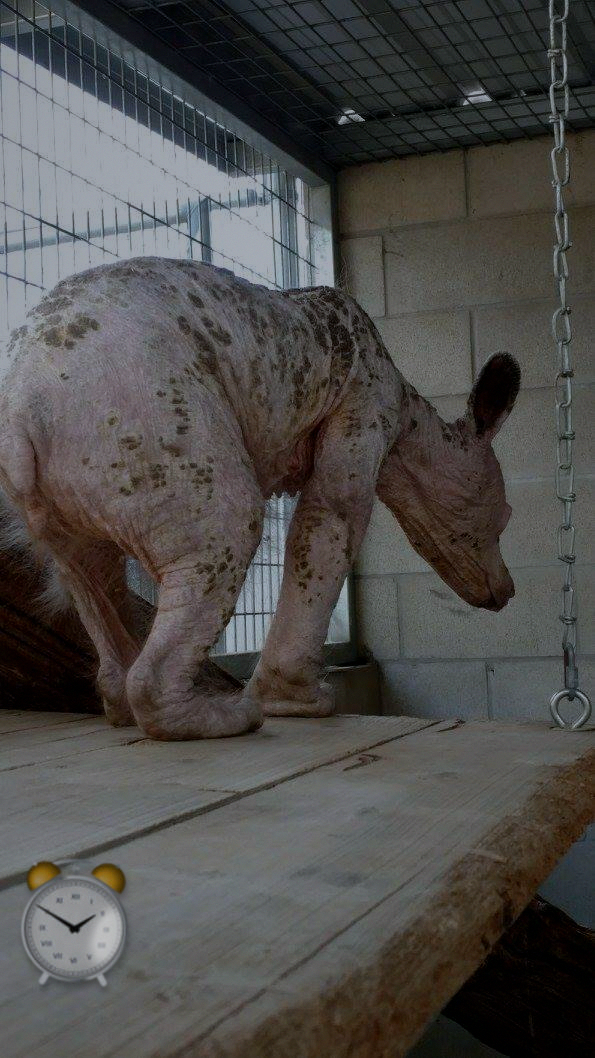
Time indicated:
1h50
